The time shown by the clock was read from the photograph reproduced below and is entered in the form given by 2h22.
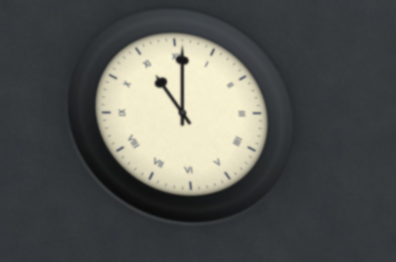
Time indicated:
11h01
